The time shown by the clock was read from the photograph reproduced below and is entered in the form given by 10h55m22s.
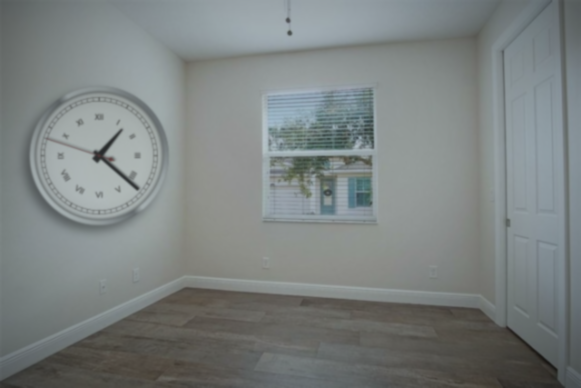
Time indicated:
1h21m48s
